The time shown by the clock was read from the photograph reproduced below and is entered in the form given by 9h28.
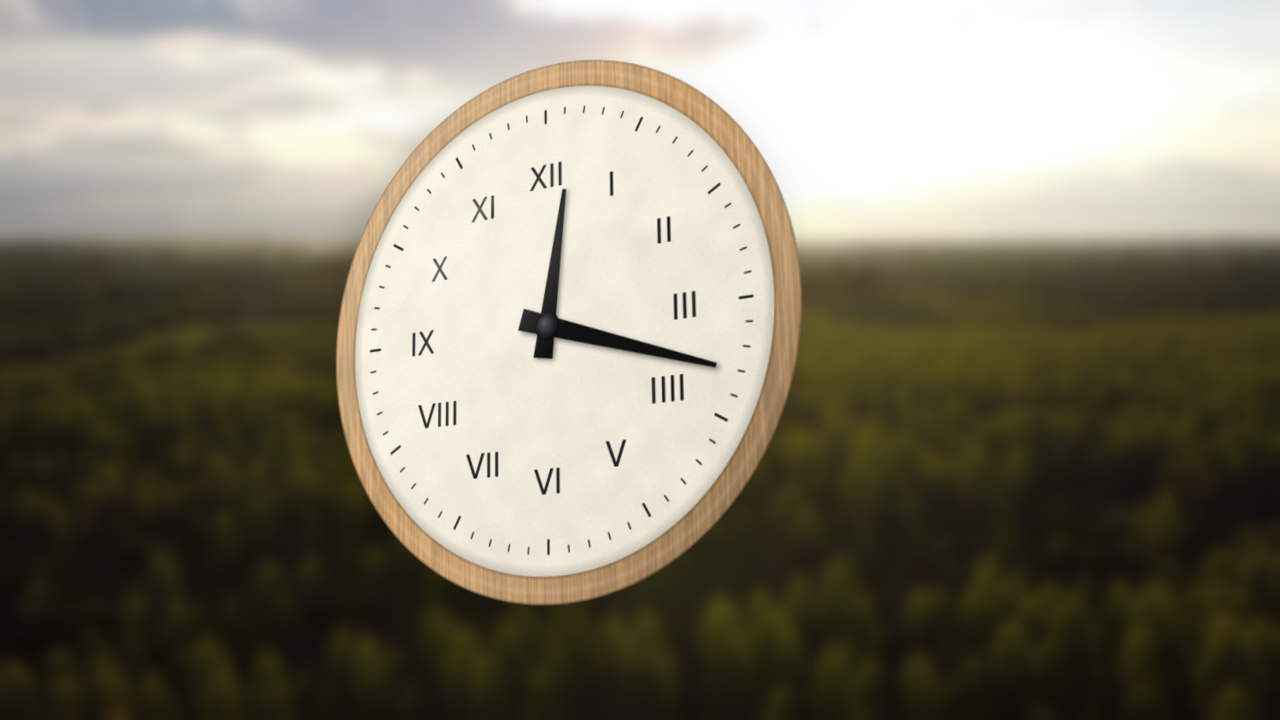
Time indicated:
12h18
